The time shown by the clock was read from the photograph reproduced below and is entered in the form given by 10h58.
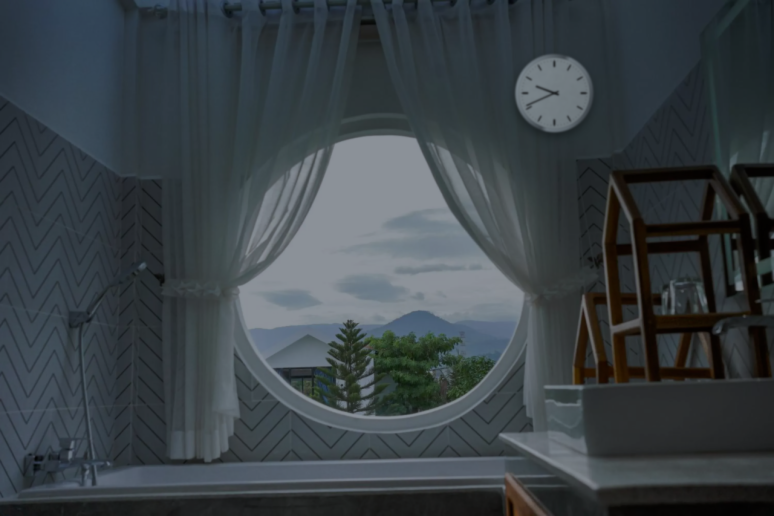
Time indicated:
9h41
